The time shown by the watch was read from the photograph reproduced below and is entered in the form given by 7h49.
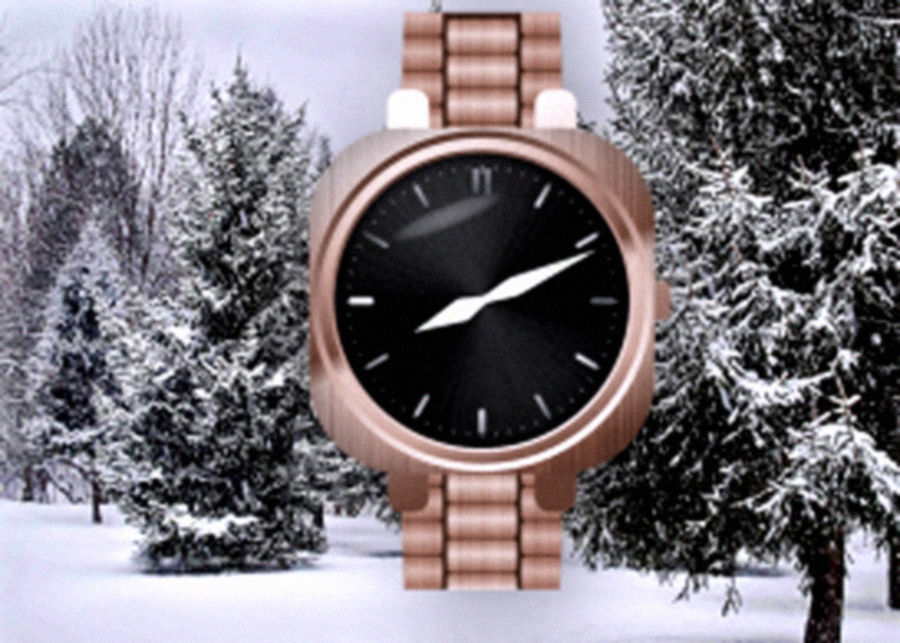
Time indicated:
8h11
